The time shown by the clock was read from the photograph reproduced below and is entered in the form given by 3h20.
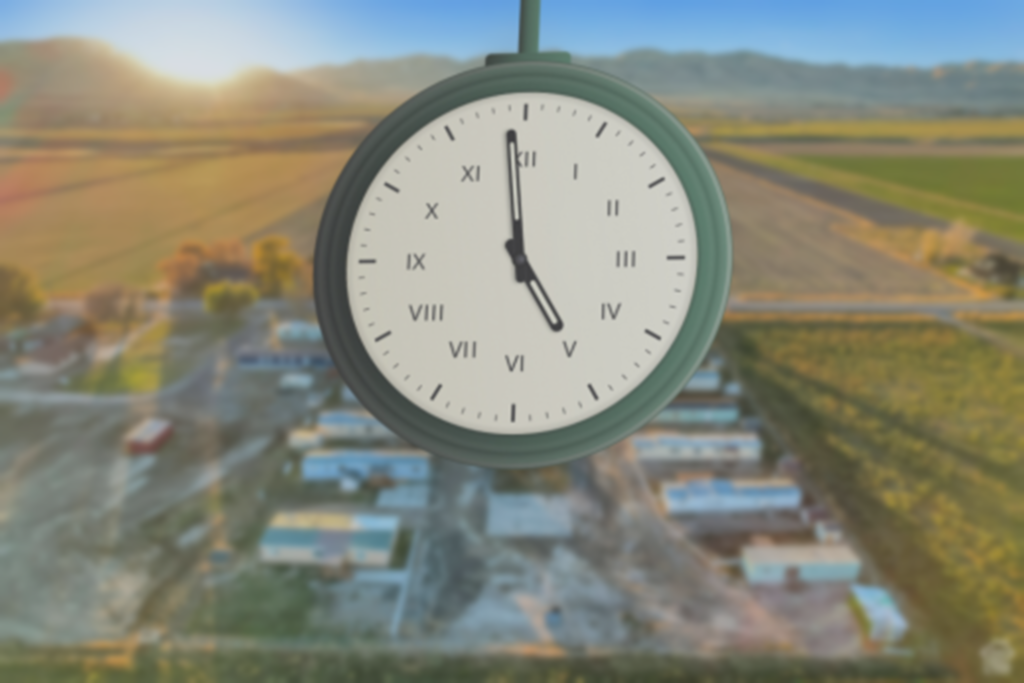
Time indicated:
4h59
